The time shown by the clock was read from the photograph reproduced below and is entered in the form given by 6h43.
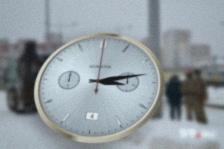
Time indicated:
3h13
